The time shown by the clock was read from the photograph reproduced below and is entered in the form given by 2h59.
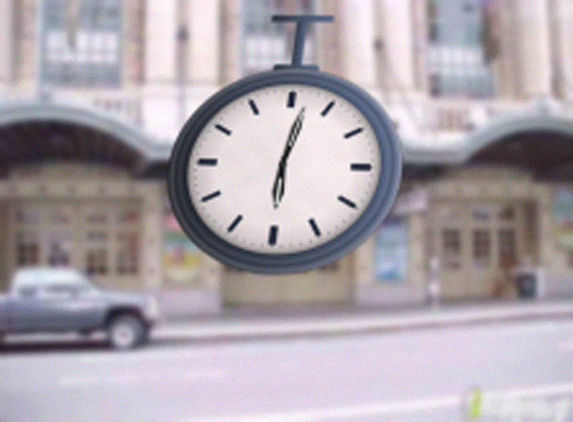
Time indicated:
6h02
